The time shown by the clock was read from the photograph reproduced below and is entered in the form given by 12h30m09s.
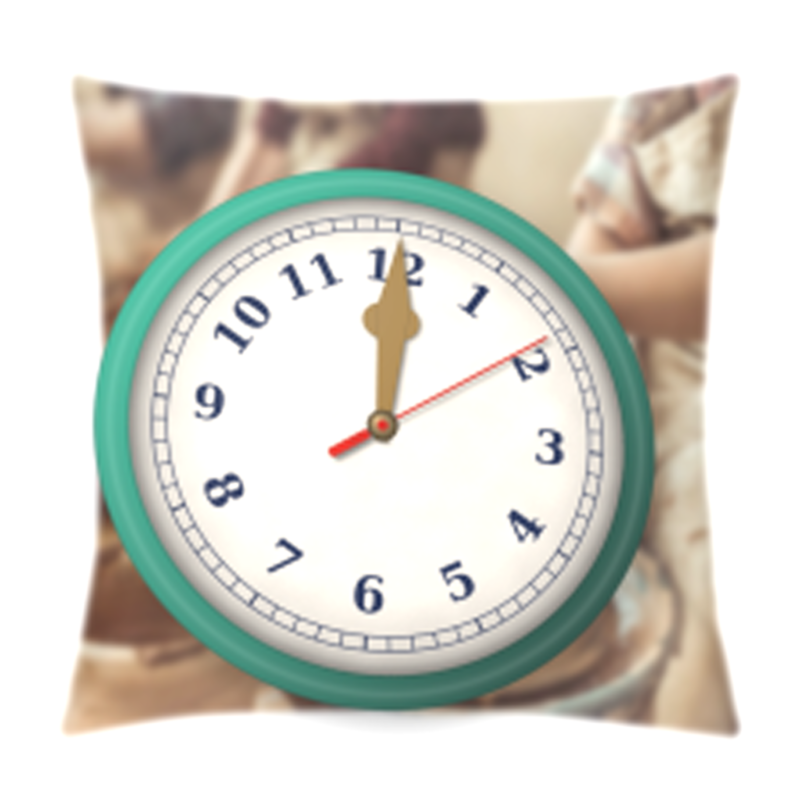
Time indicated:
12h00m09s
